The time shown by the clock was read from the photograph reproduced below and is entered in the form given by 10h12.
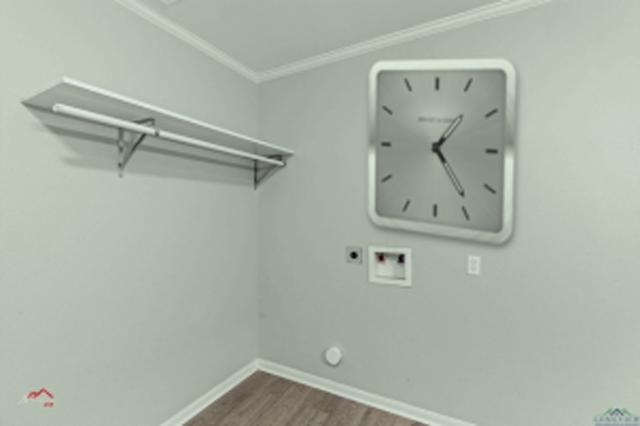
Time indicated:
1h24
